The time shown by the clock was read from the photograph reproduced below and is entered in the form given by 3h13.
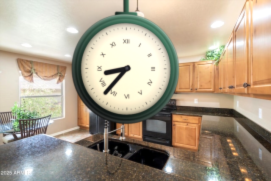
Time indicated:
8h37
